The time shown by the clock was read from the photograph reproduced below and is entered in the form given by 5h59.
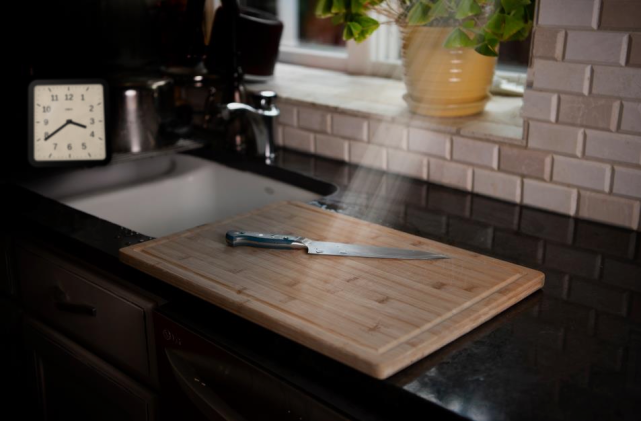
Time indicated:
3h39
